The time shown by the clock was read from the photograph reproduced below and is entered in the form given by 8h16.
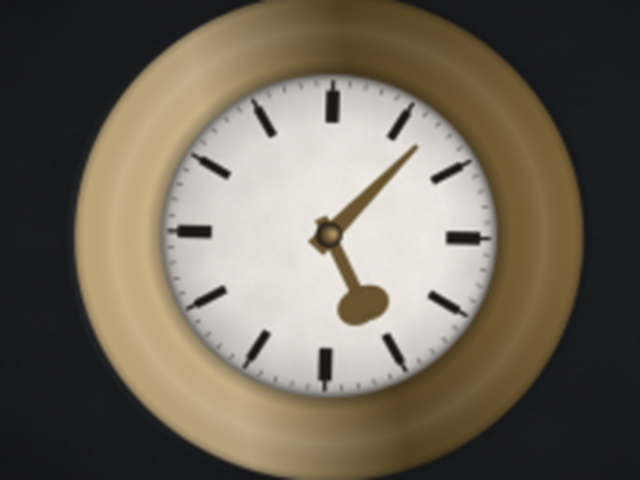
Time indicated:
5h07
